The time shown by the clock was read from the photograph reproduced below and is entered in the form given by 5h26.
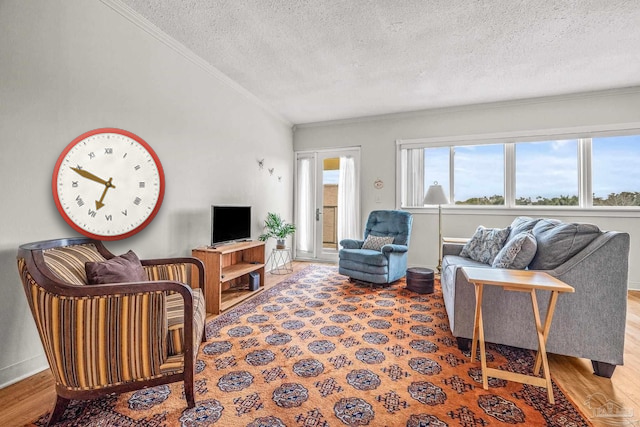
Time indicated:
6h49
